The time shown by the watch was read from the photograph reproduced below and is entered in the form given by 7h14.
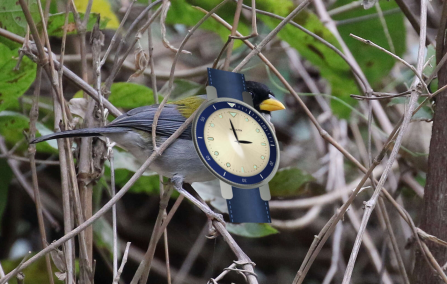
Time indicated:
2h58
